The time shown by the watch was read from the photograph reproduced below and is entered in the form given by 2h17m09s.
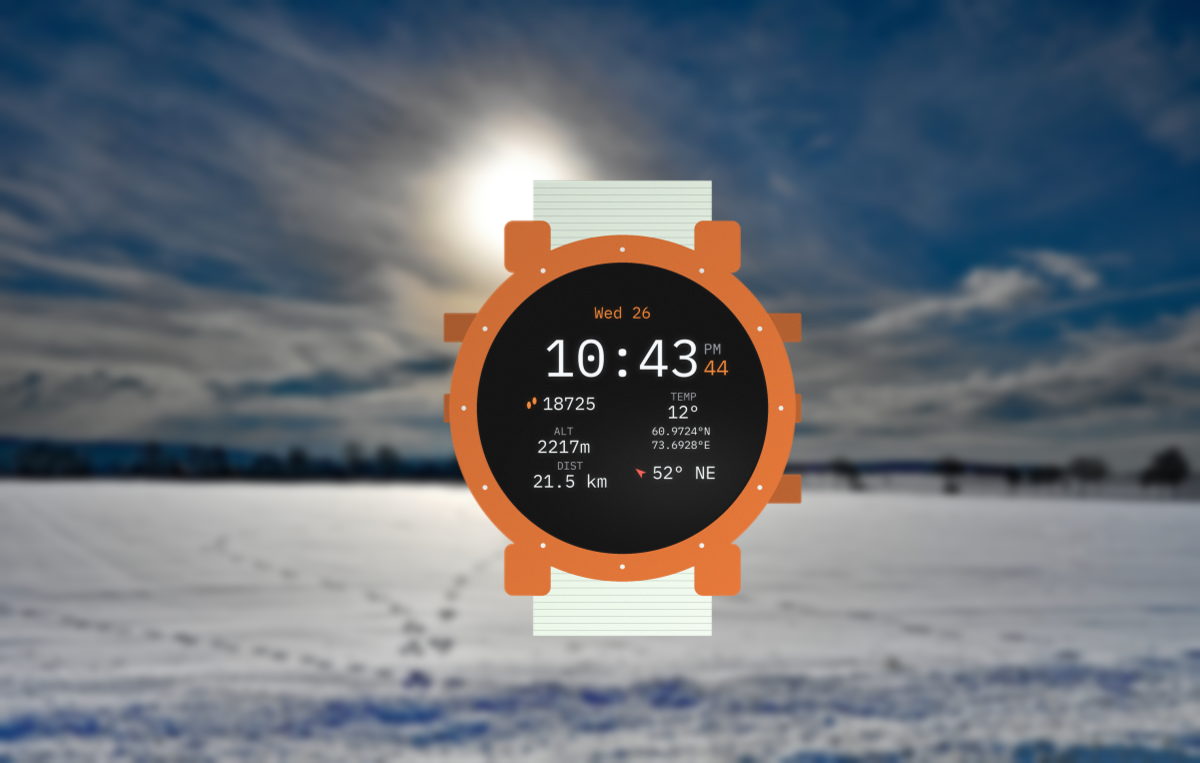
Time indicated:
10h43m44s
